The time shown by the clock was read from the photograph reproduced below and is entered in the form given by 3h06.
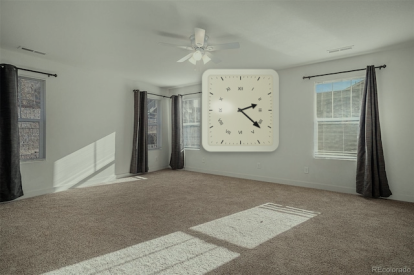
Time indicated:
2h22
